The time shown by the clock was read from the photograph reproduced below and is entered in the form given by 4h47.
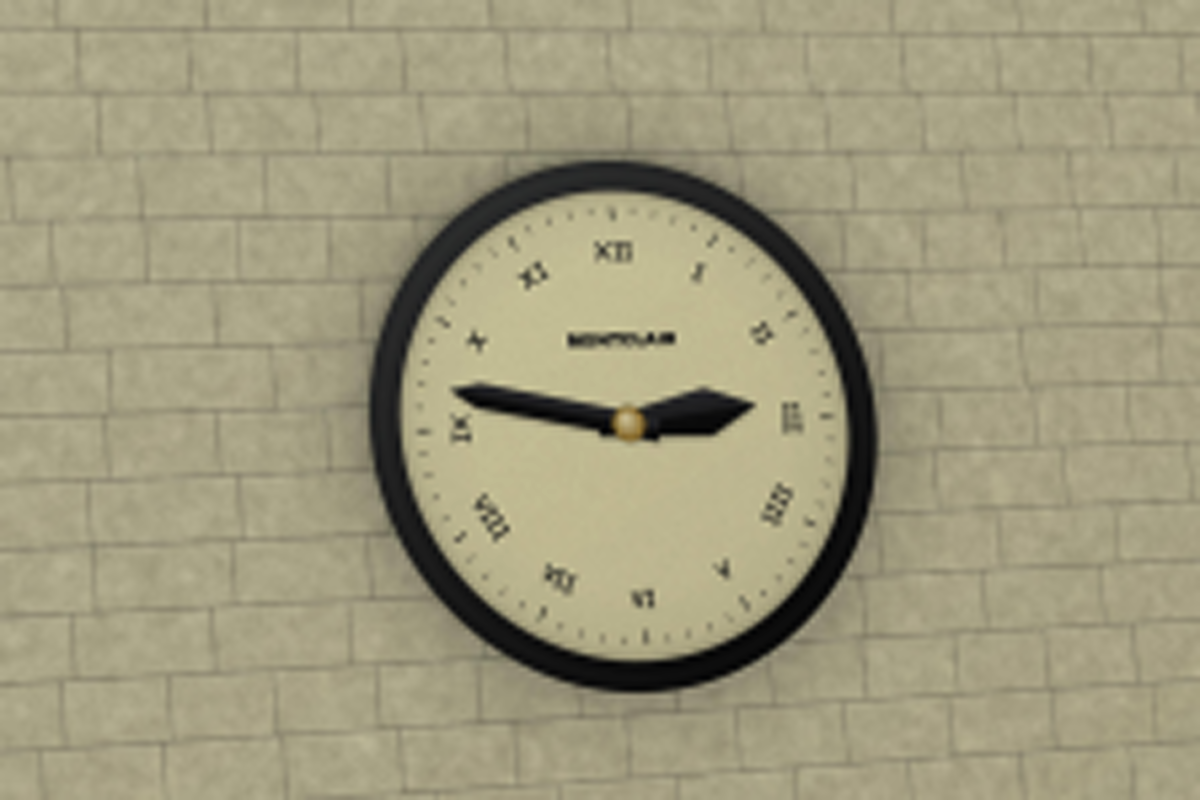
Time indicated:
2h47
